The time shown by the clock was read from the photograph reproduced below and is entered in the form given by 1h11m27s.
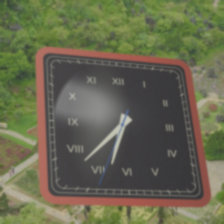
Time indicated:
6h37m34s
